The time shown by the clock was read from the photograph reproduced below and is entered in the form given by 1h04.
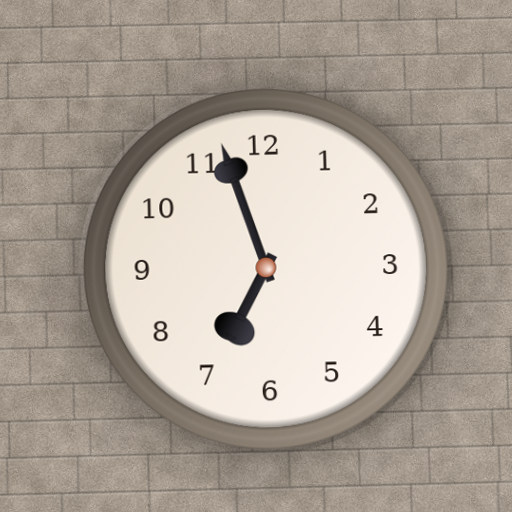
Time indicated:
6h57
